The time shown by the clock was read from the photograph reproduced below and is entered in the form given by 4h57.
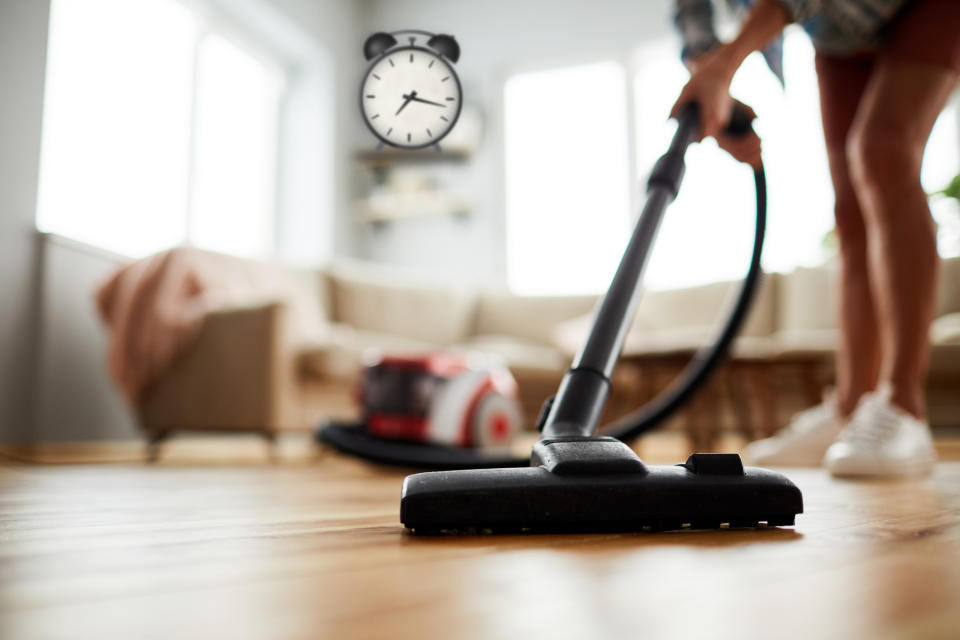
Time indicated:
7h17
